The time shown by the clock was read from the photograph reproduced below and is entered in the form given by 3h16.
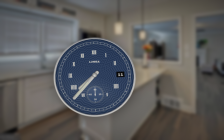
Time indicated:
7h37
